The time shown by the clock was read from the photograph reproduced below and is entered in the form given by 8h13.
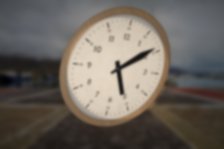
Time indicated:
5h09
